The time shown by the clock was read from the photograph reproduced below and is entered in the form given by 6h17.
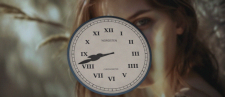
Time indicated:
8h42
